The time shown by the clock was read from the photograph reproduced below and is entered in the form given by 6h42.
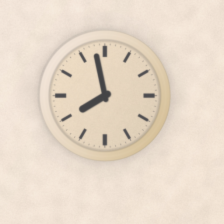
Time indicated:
7h58
